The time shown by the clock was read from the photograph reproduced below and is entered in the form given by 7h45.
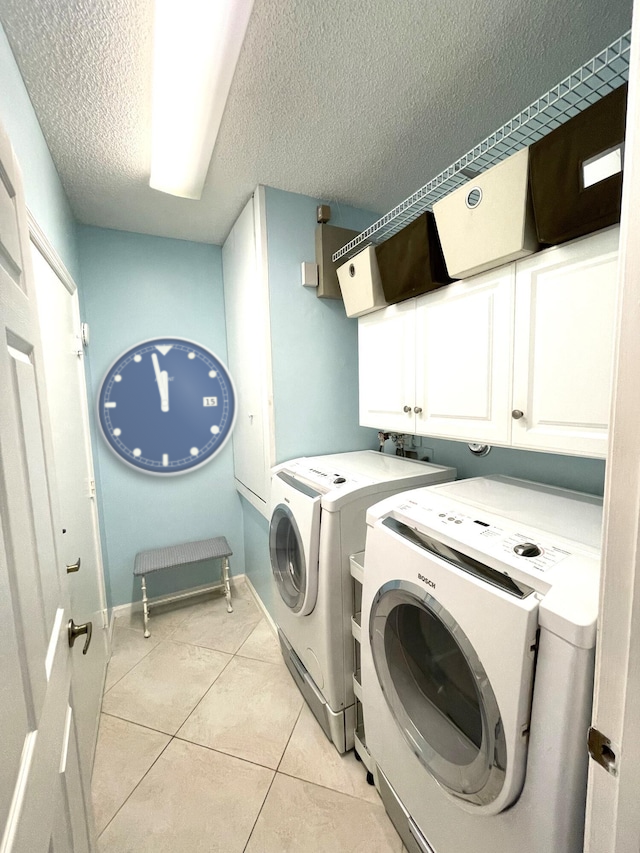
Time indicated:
11h58
